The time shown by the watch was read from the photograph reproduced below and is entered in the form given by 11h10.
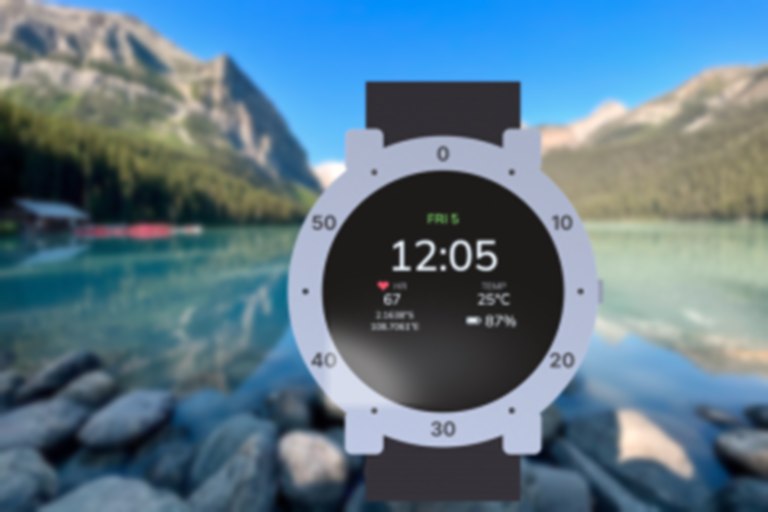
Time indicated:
12h05
